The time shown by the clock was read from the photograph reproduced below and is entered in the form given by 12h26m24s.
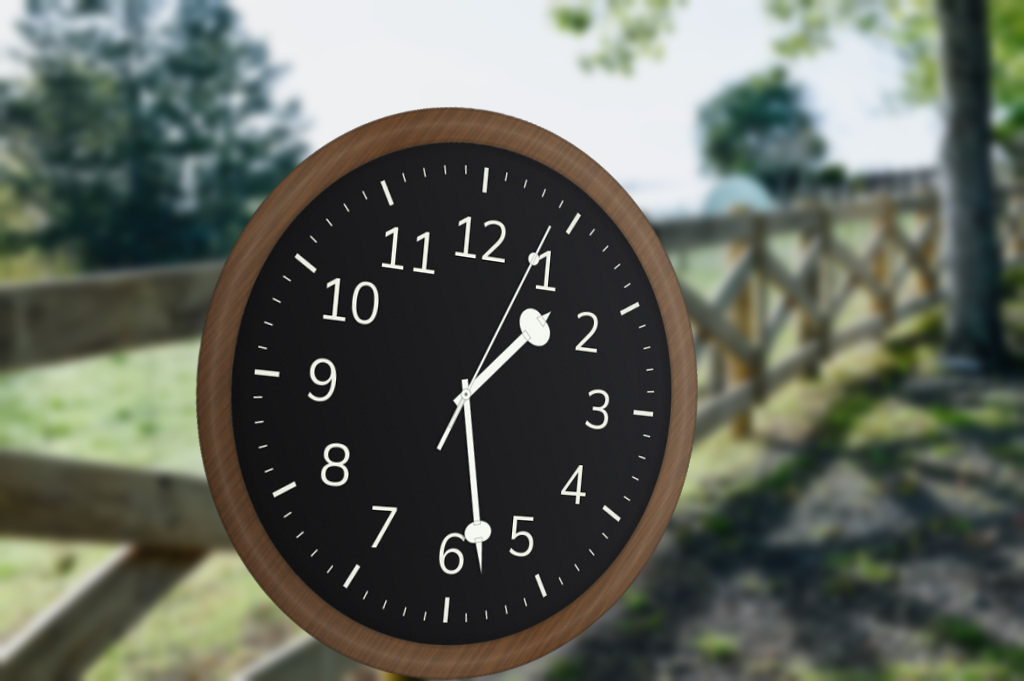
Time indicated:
1h28m04s
